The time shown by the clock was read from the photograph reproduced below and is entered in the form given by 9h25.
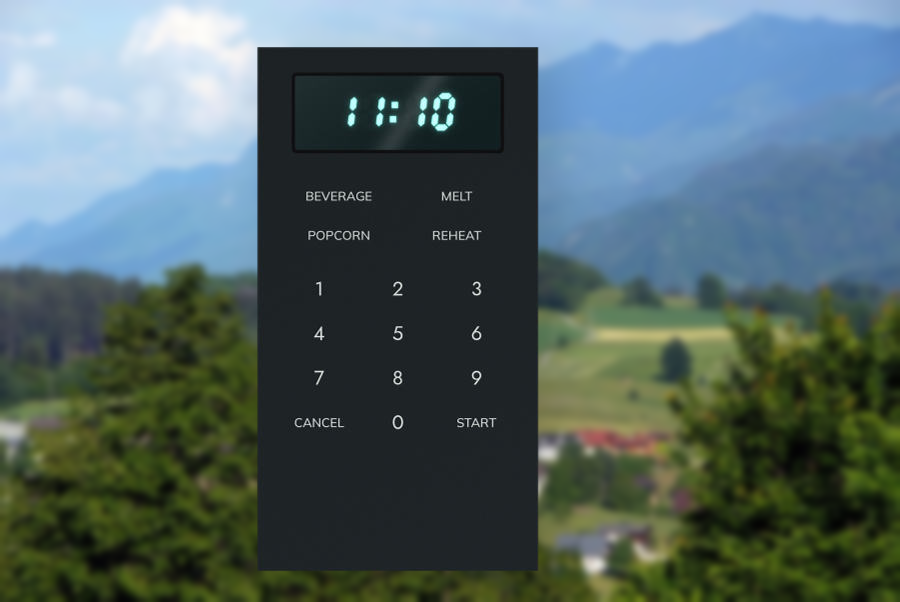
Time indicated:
11h10
